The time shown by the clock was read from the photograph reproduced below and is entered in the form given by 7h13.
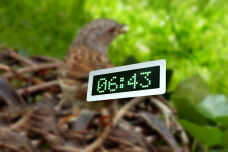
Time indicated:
6h43
